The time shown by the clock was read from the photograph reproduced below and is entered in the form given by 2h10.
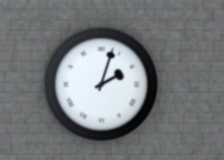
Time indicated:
2h03
